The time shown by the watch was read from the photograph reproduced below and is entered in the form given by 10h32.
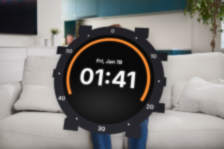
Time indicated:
1h41
